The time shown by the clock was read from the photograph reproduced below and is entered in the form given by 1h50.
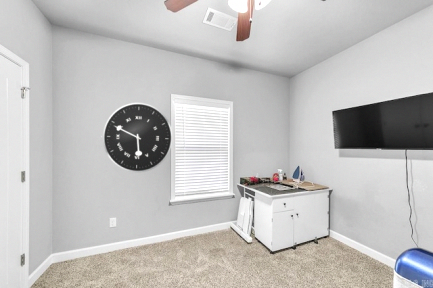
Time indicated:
5h49
